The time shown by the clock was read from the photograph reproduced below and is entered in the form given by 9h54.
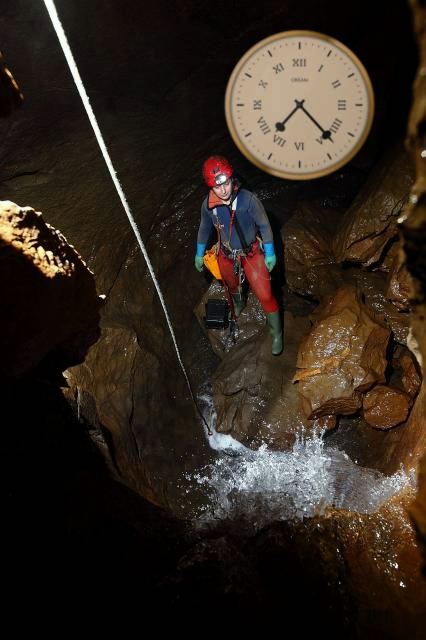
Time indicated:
7h23
